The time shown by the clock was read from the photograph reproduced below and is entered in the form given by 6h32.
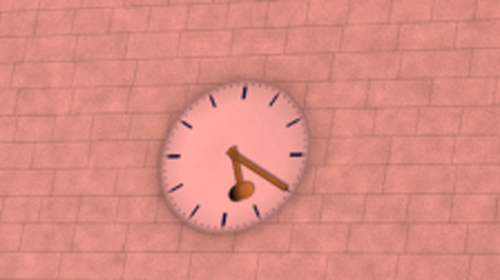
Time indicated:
5h20
